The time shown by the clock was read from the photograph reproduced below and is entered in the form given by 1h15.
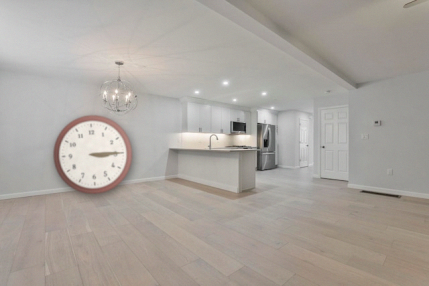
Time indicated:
3h15
